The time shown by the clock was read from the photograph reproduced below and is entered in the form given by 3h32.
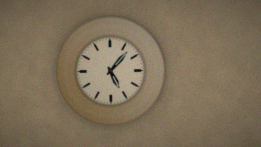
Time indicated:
5h07
